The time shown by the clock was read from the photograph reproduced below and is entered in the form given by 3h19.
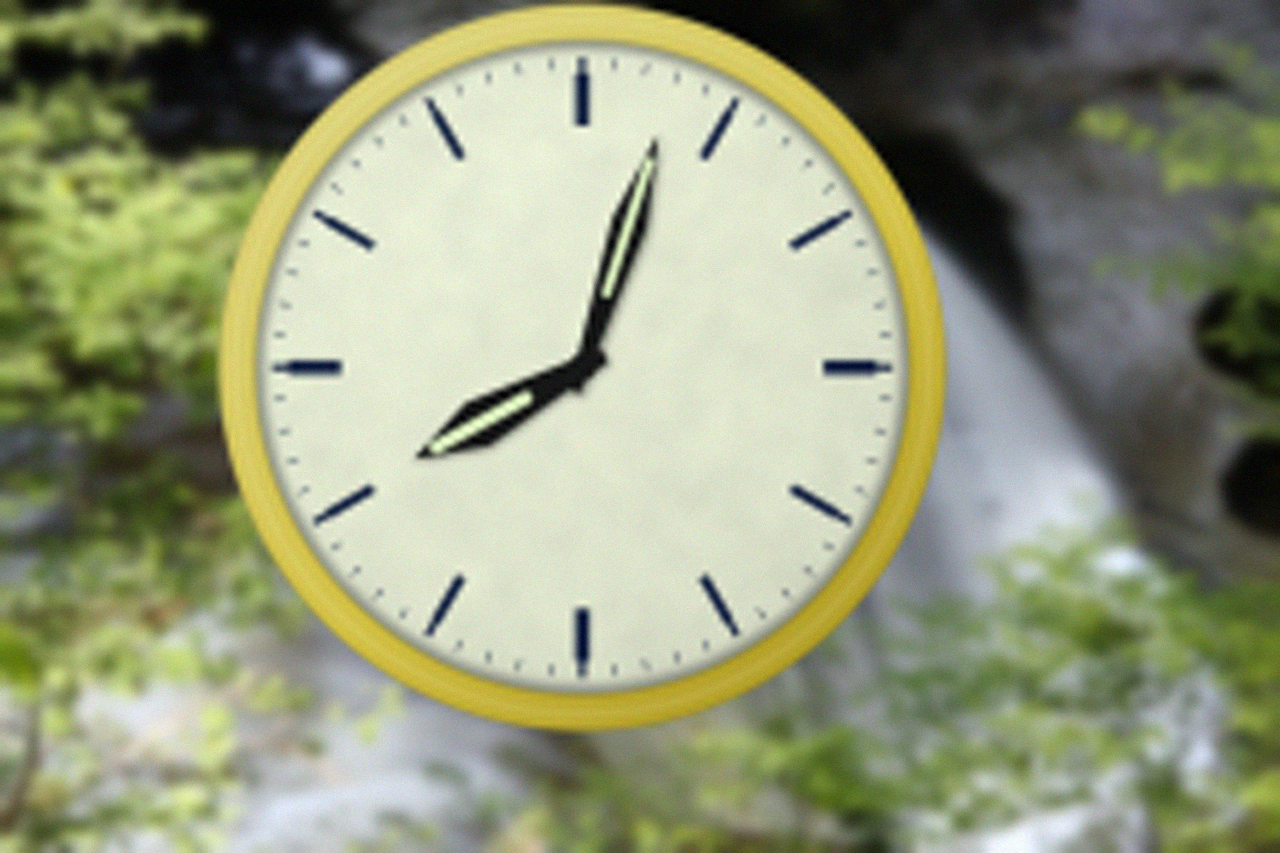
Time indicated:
8h03
